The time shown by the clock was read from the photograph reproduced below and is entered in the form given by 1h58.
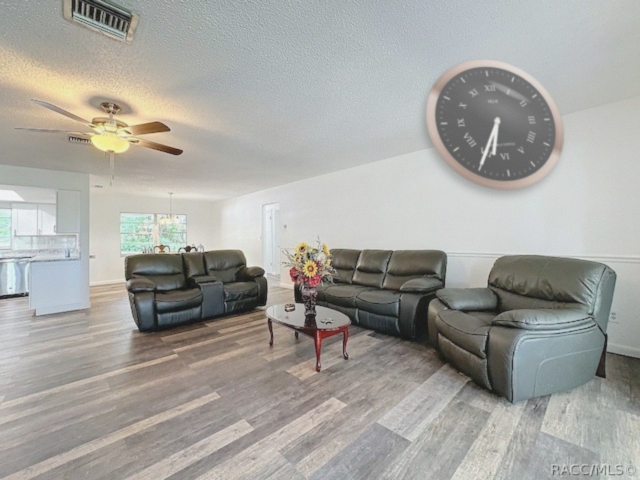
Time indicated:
6h35
